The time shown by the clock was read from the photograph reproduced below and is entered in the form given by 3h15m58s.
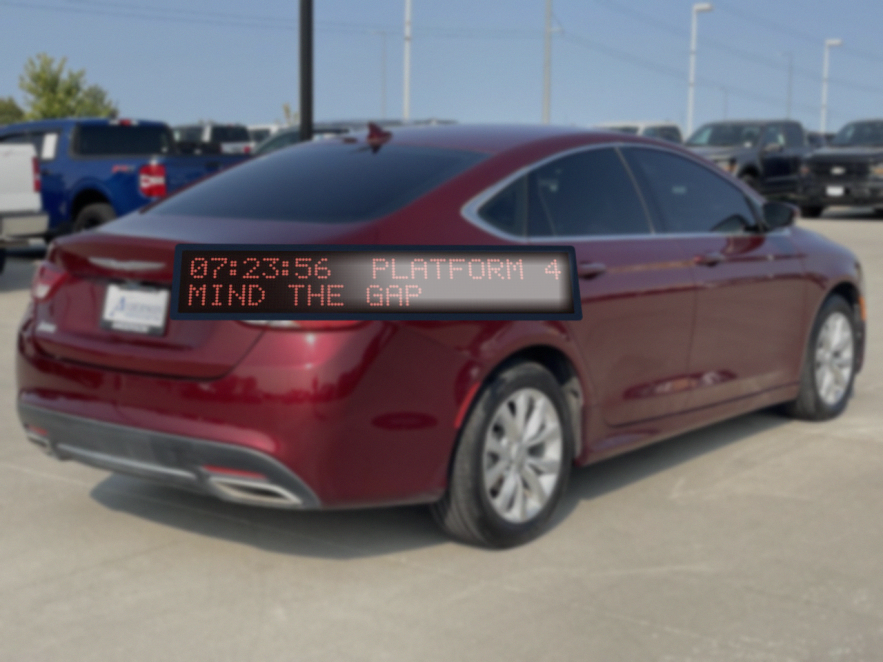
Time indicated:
7h23m56s
